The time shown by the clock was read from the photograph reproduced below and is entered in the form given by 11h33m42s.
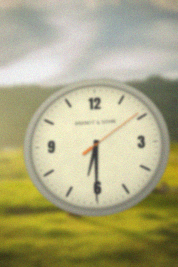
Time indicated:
6h30m09s
